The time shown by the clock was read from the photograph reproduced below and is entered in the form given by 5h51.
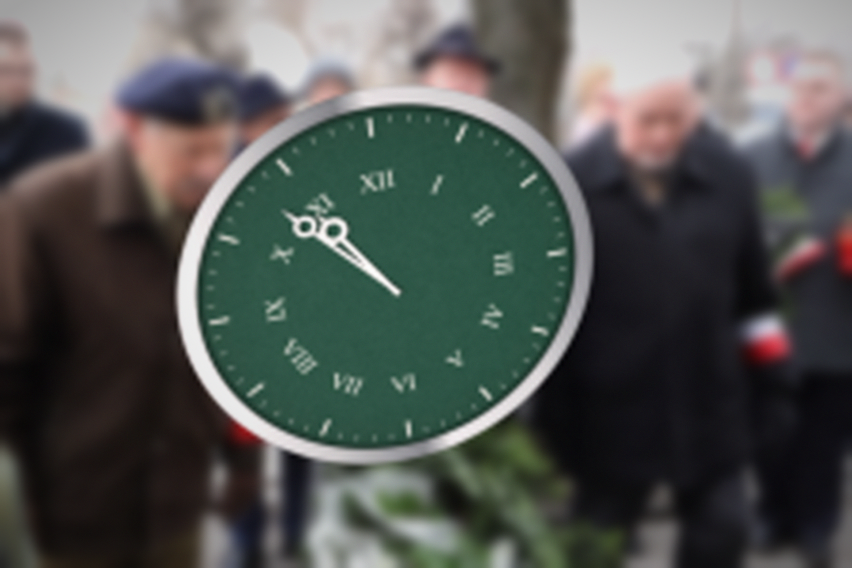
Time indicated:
10h53
